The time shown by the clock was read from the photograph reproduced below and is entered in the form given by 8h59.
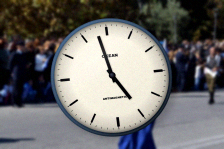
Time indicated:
4h58
